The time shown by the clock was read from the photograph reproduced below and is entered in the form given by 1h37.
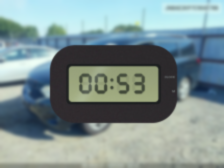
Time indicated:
0h53
